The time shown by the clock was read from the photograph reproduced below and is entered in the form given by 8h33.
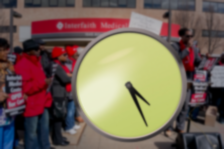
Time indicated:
4h26
